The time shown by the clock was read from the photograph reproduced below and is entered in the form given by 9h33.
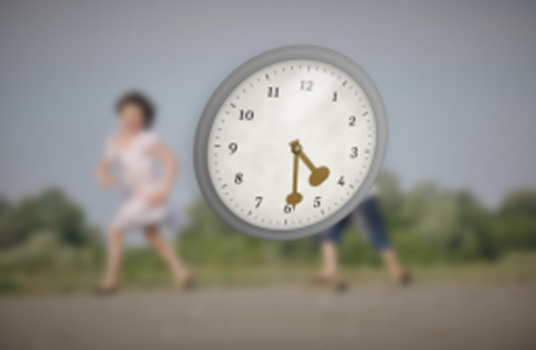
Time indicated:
4h29
